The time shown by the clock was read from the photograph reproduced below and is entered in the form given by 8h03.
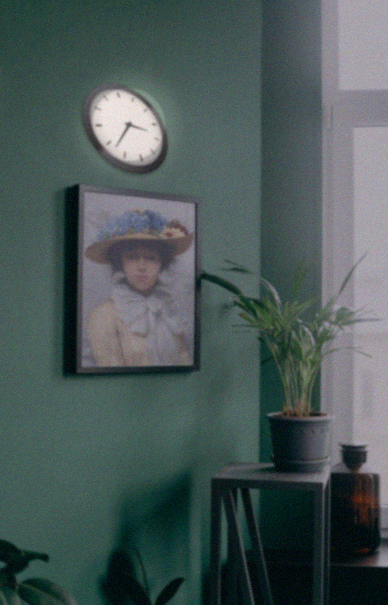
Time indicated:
3h38
